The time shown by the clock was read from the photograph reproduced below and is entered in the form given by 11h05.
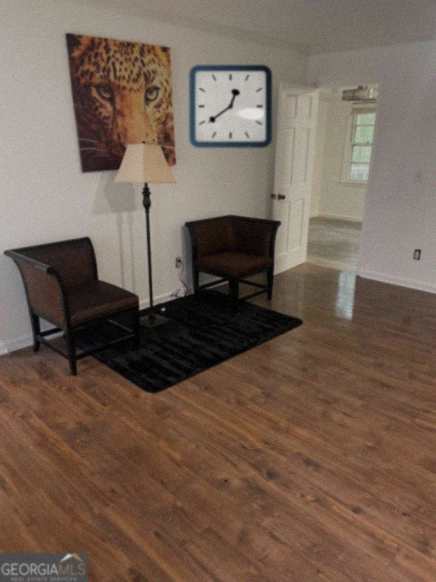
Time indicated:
12h39
